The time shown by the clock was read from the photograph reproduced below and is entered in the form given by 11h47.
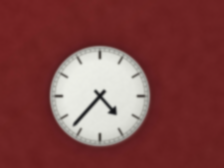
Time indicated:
4h37
